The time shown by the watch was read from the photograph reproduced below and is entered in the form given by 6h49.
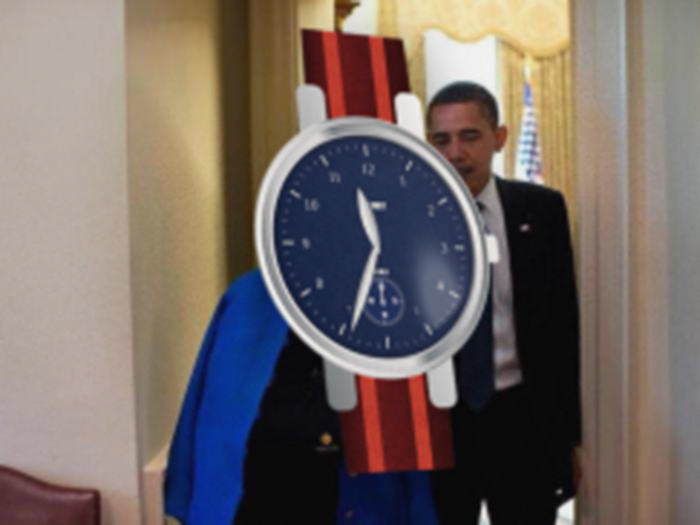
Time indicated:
11h34
